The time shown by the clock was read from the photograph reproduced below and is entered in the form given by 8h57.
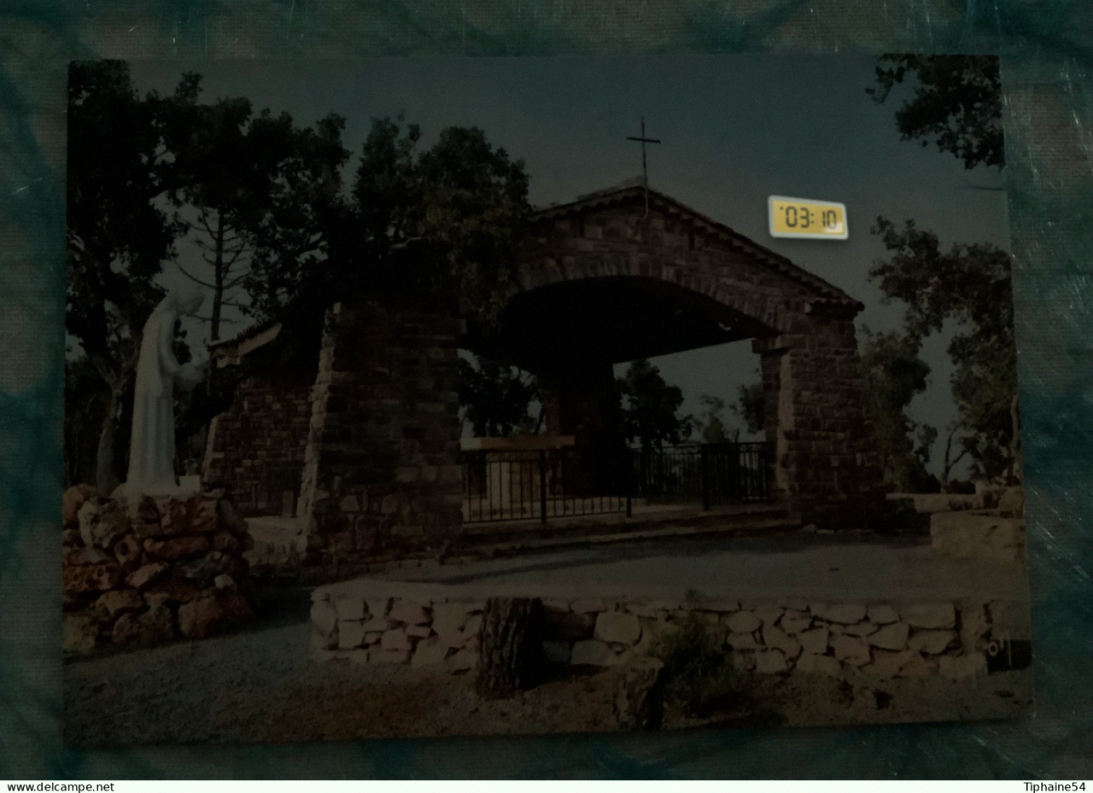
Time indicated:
3h10
